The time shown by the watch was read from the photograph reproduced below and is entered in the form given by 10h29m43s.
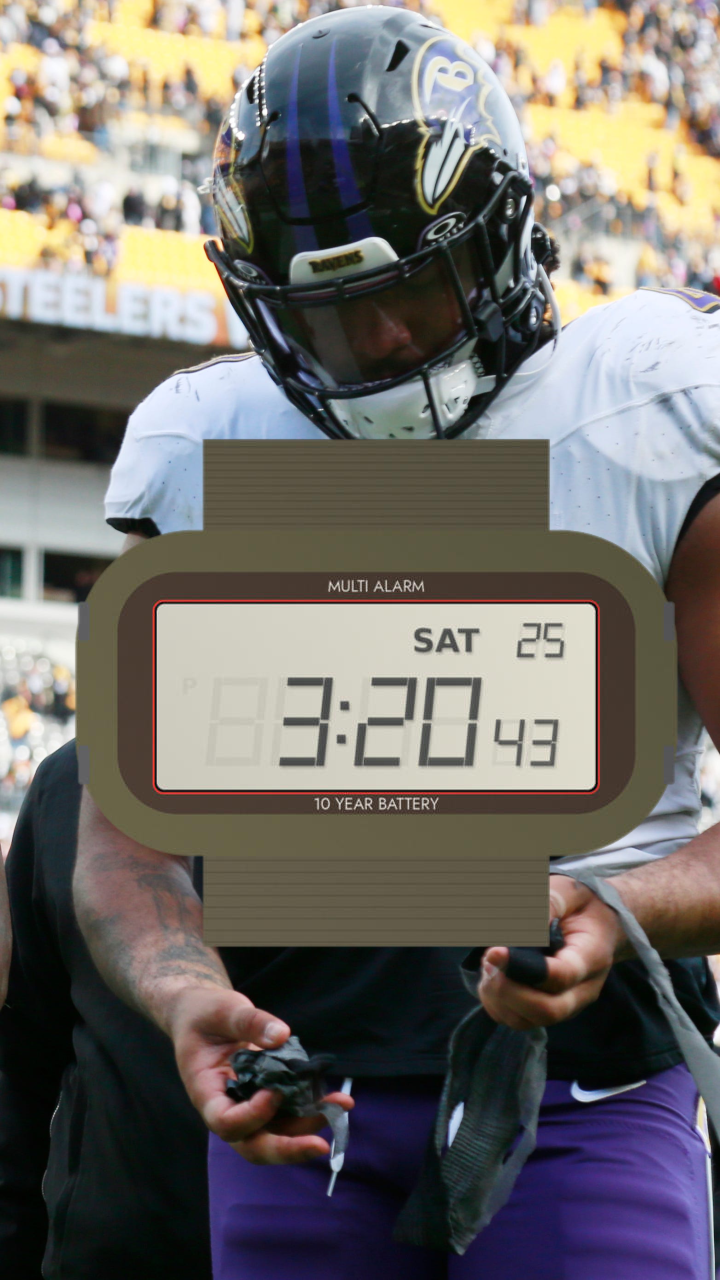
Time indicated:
3h20m43s
